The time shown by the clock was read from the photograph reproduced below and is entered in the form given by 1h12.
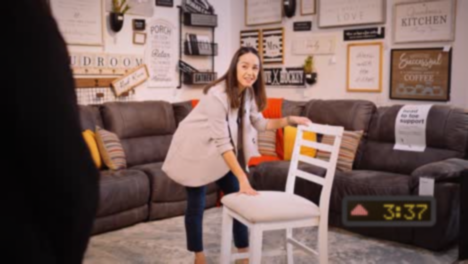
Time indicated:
3h37
